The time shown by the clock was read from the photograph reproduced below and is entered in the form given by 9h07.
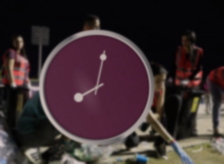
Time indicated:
8h02
